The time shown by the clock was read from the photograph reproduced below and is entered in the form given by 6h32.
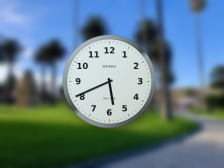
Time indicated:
5h41
